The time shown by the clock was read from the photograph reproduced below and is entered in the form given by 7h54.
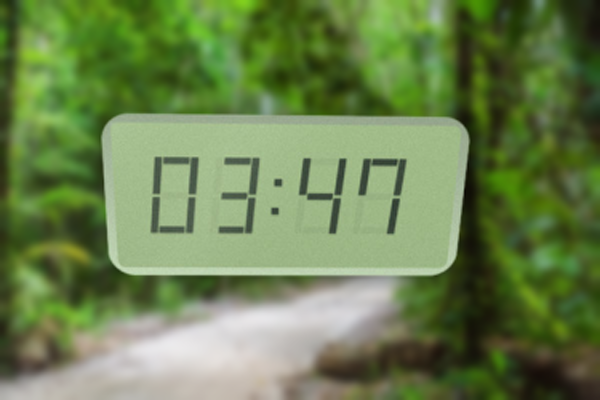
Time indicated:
3h47
